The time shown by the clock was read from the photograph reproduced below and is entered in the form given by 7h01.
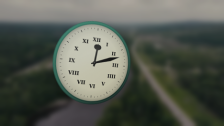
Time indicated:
12h12
